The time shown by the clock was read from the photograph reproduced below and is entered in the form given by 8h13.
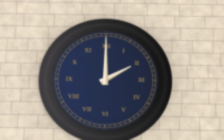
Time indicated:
2h00
